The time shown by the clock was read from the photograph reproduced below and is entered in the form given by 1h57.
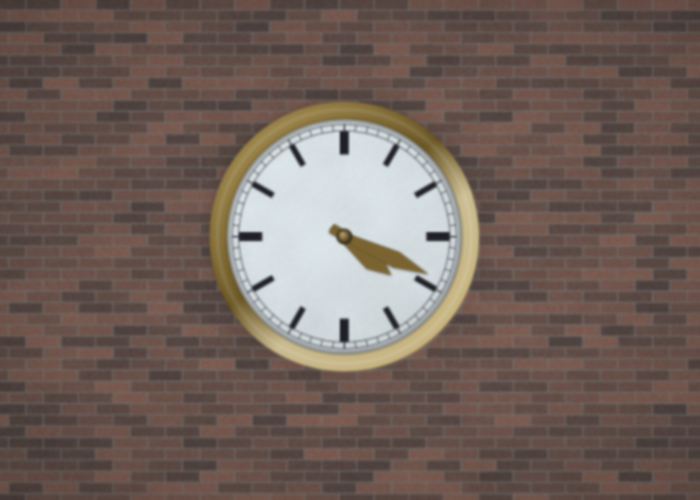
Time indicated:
4h19
